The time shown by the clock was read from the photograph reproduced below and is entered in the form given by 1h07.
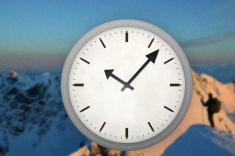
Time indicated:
10h07
